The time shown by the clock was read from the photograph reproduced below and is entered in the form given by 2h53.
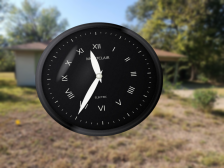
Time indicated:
11h35
